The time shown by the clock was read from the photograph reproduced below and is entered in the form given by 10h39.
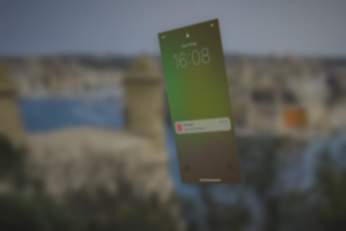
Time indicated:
16h08
